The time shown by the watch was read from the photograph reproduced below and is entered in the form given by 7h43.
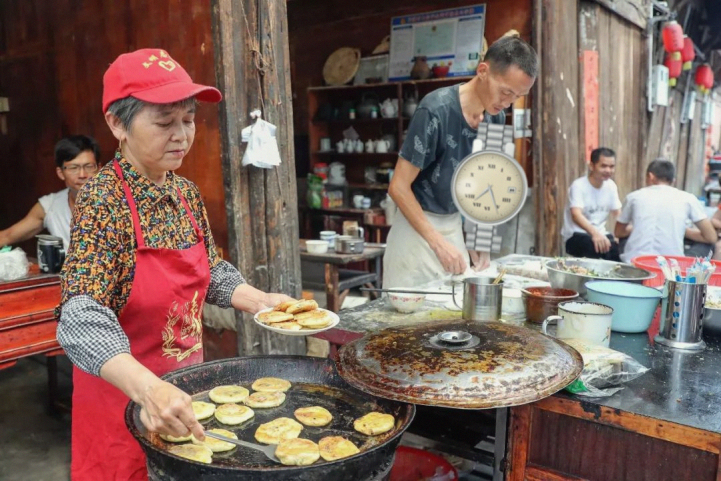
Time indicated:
7h26
